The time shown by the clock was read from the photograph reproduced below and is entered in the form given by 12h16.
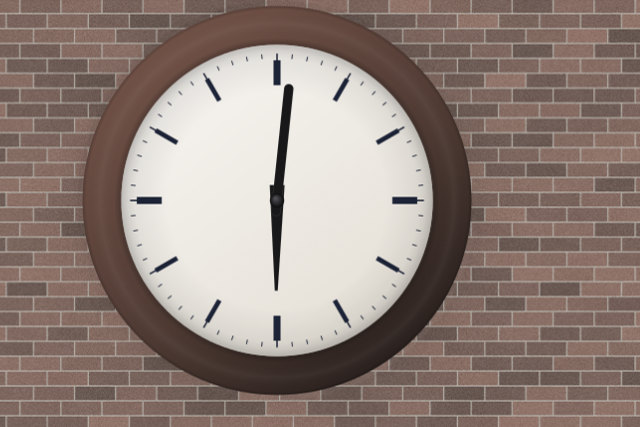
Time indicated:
6h01
